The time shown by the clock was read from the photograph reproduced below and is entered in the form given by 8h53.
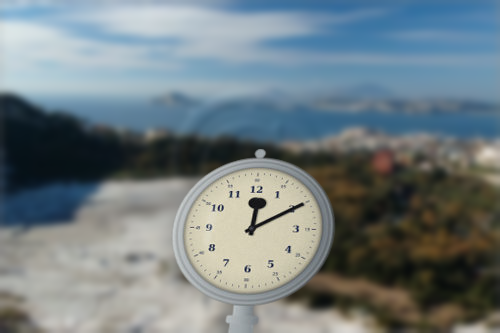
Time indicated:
12h10
